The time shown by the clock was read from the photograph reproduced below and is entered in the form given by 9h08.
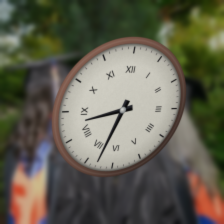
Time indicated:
8h33
